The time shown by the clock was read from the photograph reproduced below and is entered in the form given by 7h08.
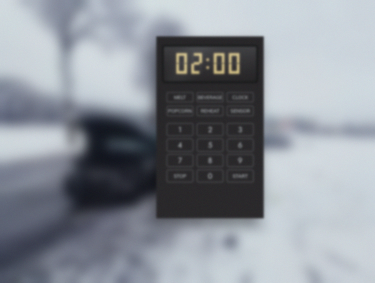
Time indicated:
2h00
